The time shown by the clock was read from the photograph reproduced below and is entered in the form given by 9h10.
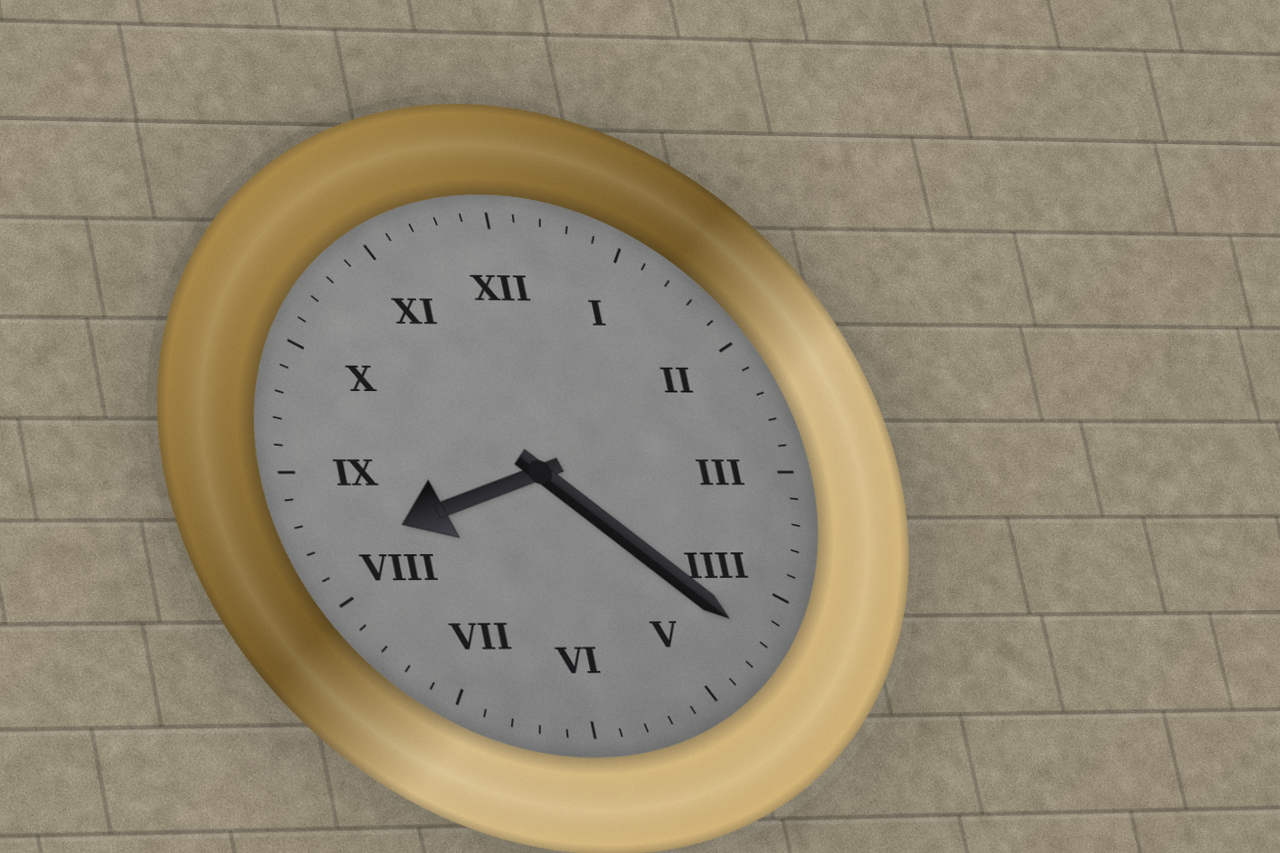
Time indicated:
8h22
